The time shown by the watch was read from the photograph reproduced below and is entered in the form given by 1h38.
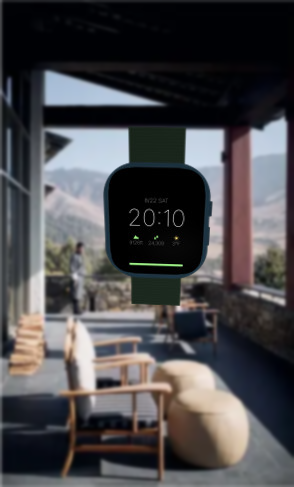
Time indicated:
20h10
